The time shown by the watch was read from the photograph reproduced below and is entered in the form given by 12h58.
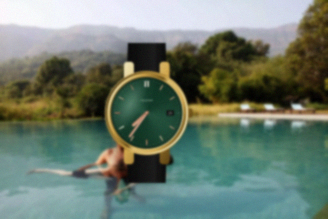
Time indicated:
7h36
